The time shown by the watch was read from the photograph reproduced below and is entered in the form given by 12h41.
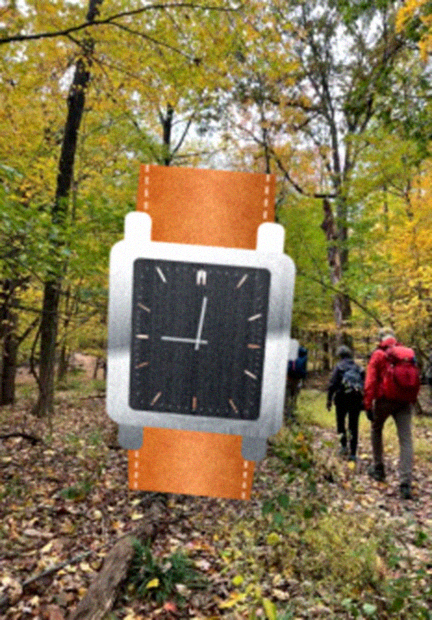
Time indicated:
9h01
